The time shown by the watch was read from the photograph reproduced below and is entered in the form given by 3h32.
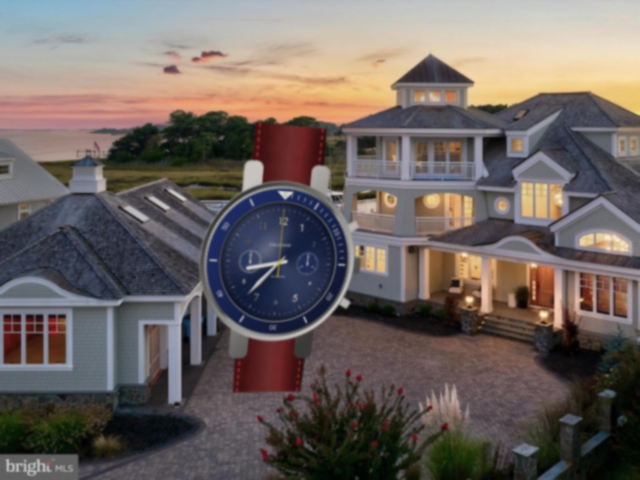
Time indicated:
8h37
